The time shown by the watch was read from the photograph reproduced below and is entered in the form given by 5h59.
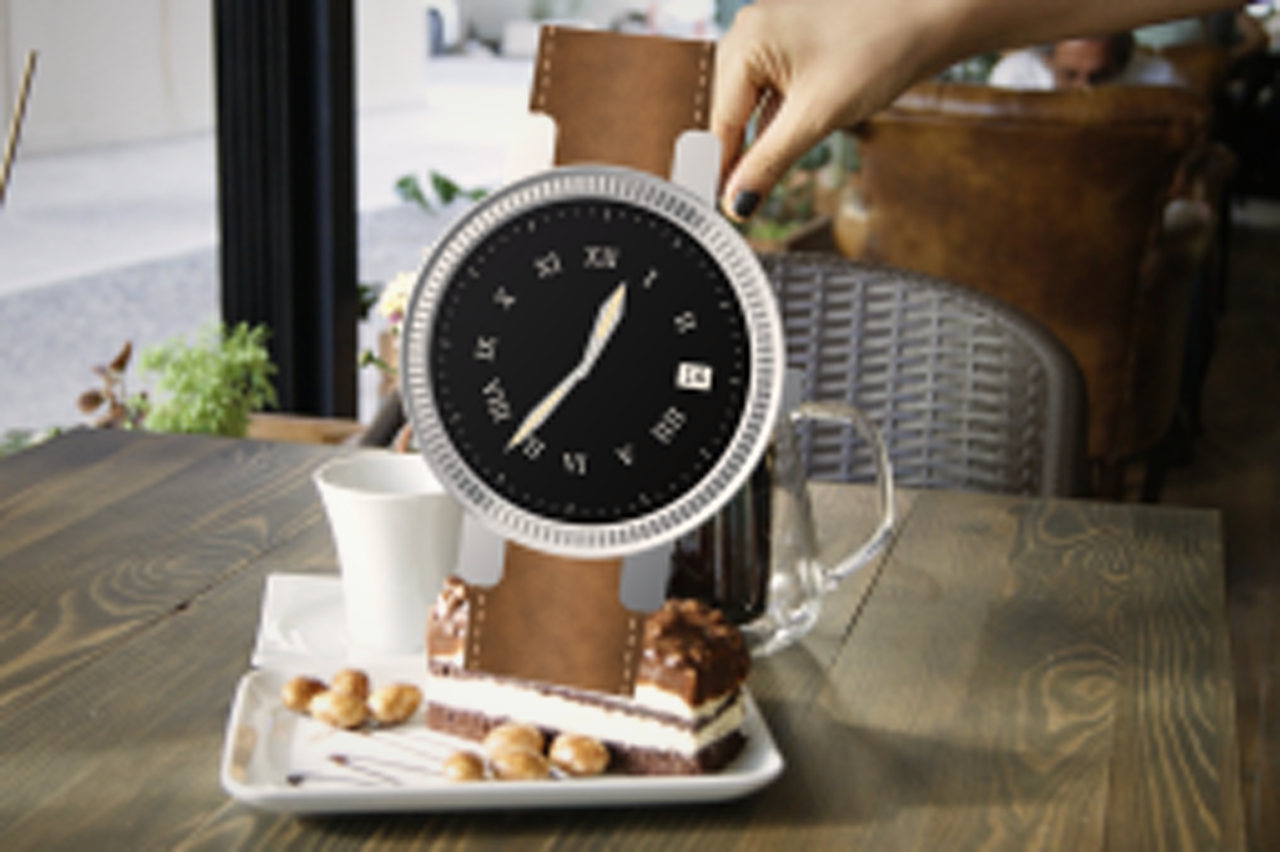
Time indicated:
12h36
